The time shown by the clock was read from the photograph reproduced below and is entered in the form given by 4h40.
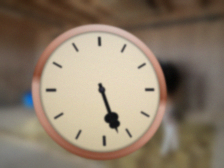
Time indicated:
5h27
